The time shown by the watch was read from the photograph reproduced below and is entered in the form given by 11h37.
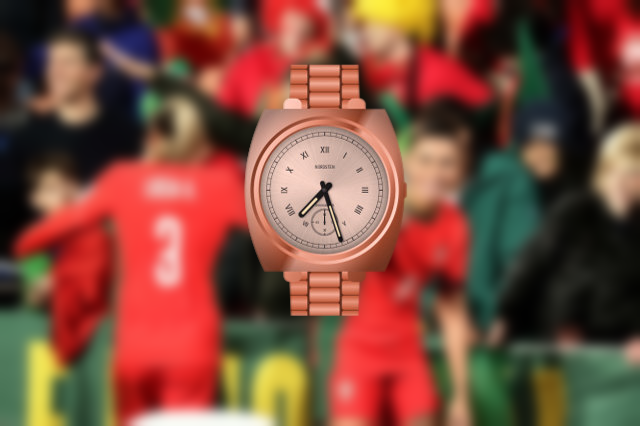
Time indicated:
7h27
